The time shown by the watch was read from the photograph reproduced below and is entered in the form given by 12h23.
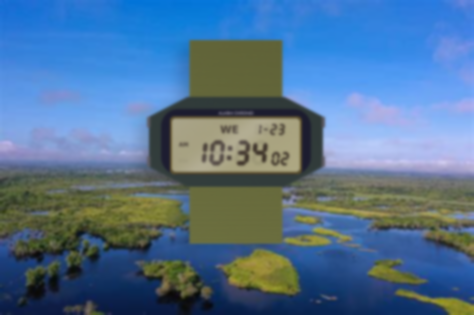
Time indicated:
10h34
